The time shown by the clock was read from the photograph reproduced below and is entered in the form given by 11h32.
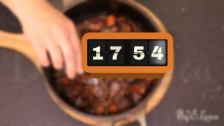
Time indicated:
17h54
